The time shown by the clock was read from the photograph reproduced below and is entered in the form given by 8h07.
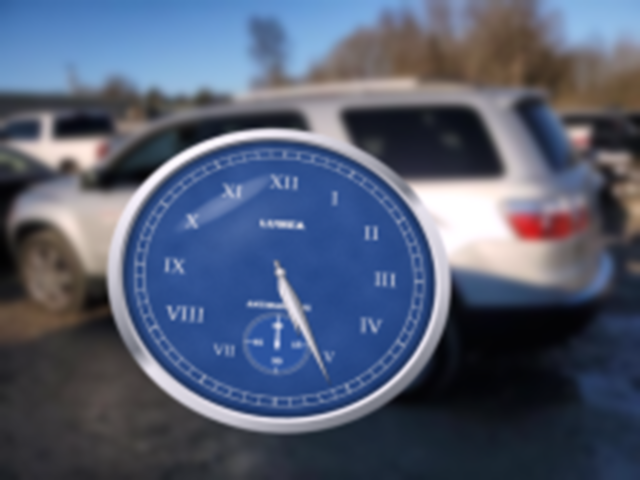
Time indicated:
5h26
